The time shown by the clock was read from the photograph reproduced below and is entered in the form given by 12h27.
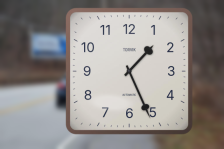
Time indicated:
1h26
